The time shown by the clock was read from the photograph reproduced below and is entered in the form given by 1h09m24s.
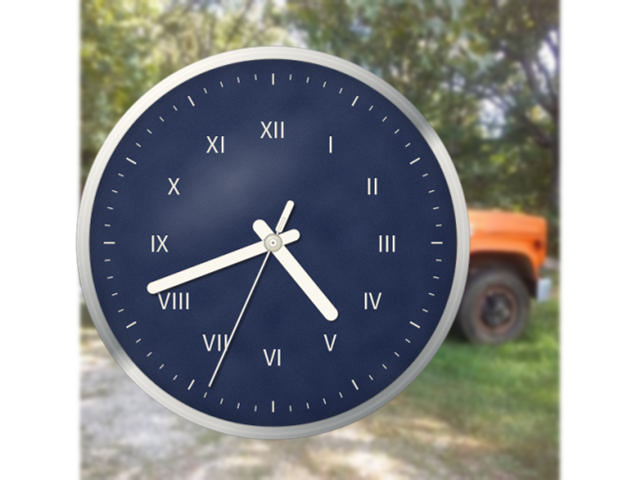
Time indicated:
4h41m34s
